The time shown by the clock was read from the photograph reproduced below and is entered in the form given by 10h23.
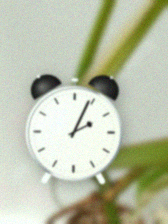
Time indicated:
2h04
